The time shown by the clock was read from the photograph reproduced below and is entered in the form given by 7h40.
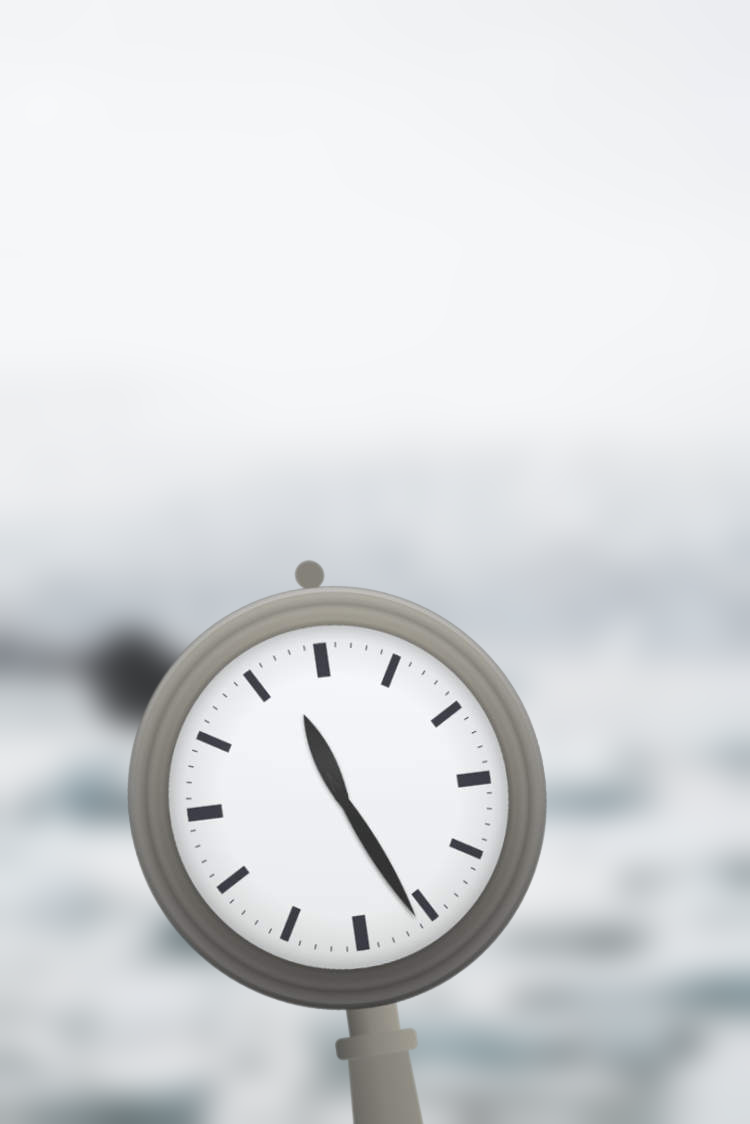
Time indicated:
11h26
